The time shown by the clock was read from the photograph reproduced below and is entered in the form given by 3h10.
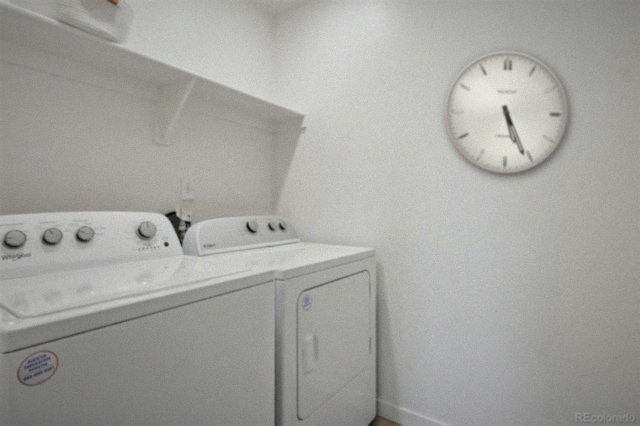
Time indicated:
5h26
